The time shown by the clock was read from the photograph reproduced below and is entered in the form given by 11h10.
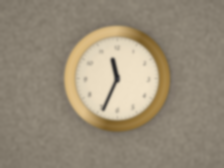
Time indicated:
11h34
